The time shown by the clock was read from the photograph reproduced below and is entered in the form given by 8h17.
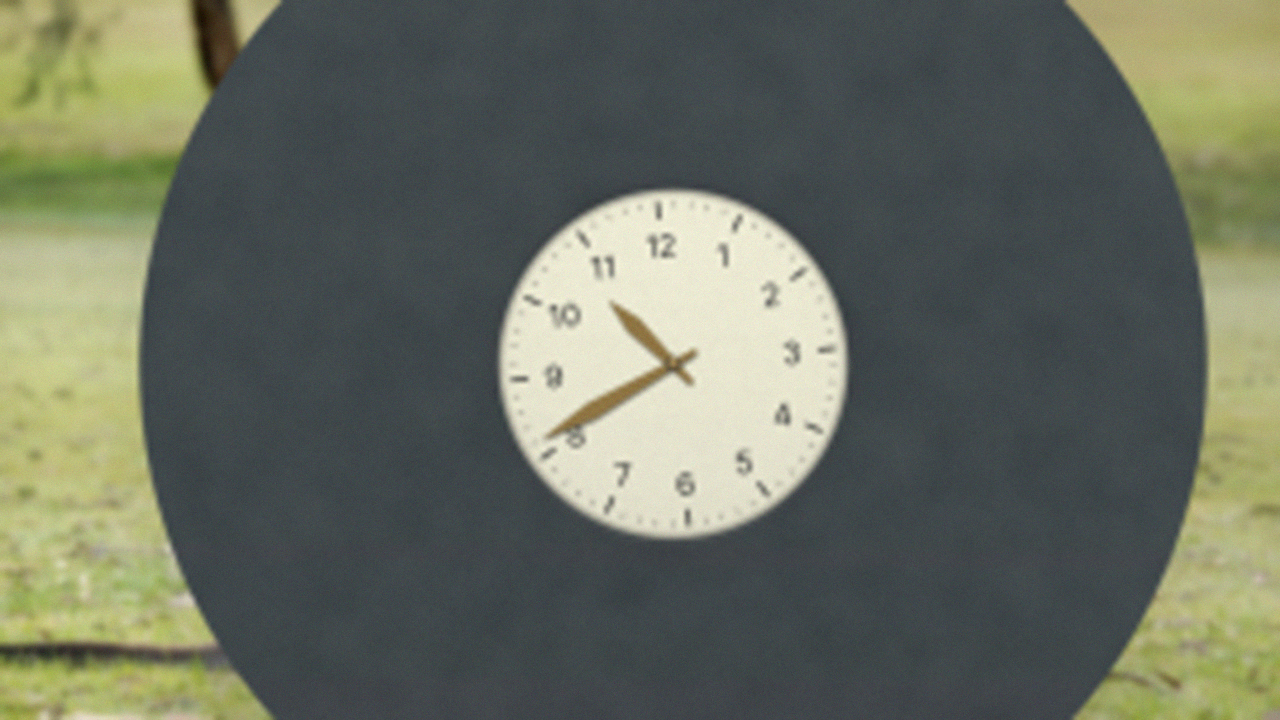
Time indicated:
10h41
